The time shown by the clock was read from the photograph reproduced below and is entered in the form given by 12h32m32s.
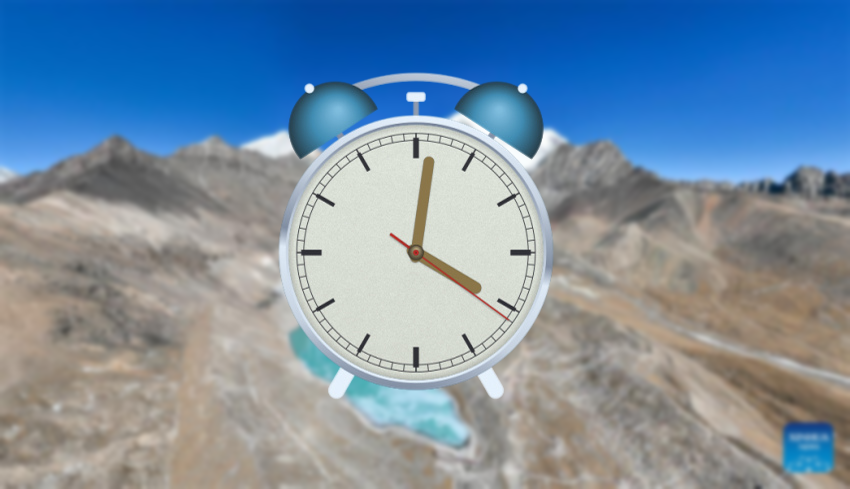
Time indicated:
4h01m21s
